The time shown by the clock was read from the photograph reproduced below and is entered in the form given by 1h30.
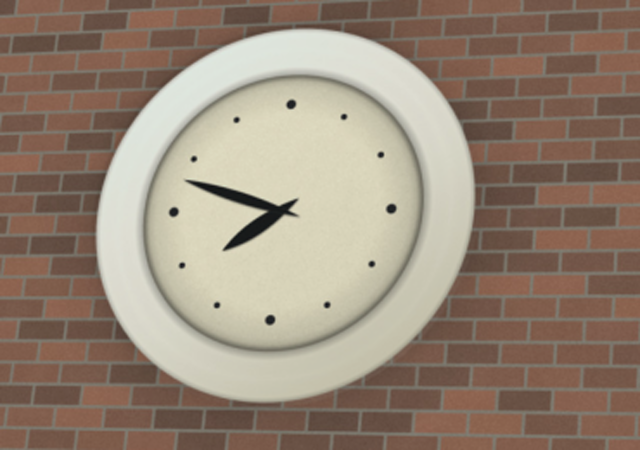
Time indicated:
7h48
